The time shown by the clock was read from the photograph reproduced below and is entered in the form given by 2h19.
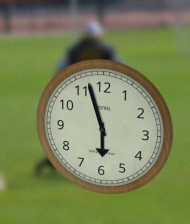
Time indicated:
5h57
